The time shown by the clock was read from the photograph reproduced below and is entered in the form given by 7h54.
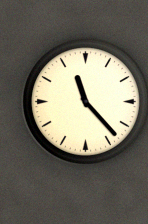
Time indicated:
11h23
